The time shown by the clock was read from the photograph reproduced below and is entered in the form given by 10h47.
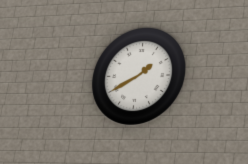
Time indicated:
1h40
